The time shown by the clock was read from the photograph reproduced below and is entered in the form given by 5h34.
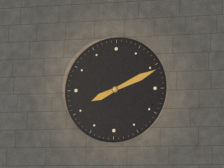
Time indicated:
8h11
